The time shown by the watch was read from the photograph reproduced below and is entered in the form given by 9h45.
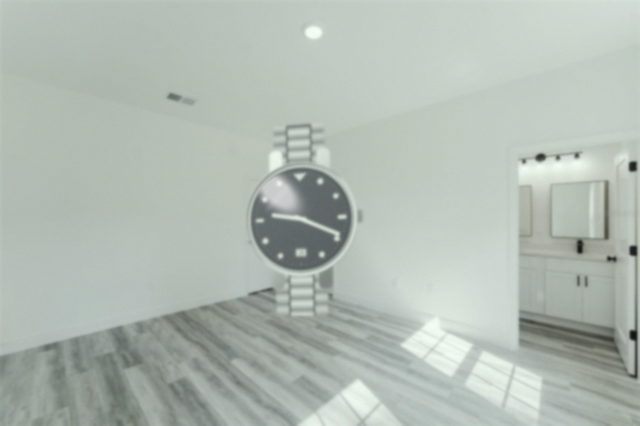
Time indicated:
9h19
